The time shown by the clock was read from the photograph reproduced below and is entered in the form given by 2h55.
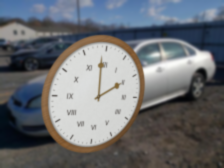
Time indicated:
1h59
